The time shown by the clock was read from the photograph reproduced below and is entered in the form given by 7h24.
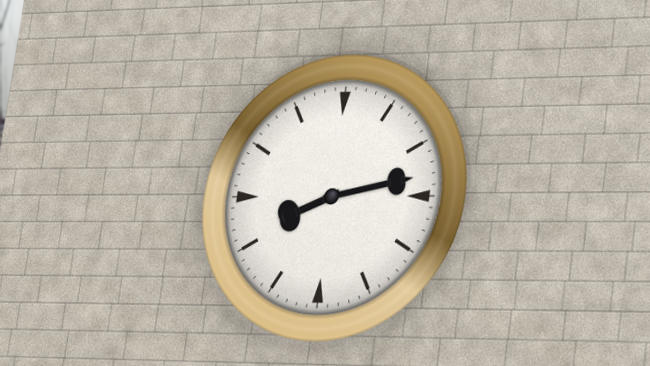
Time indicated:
8h13
